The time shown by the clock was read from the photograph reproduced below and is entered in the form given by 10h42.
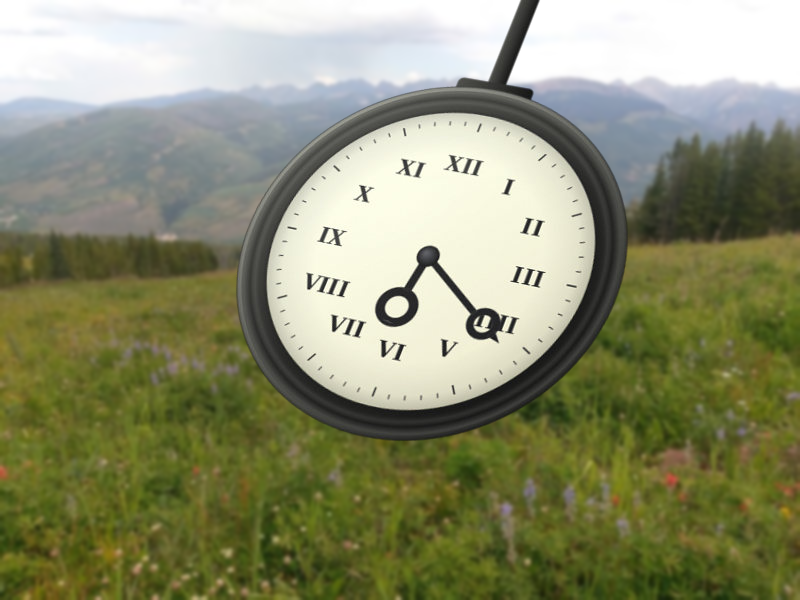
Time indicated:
6h21
